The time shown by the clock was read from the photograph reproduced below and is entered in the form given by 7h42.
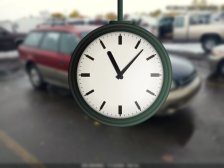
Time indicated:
11h07
